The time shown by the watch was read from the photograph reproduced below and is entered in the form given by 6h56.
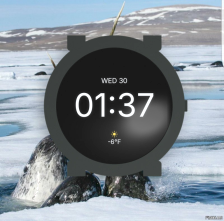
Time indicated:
1h37
